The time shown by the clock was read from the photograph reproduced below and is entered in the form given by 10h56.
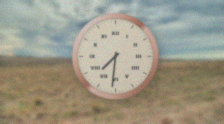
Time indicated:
7h31
